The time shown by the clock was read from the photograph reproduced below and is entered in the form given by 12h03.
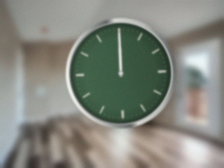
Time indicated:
12h00
